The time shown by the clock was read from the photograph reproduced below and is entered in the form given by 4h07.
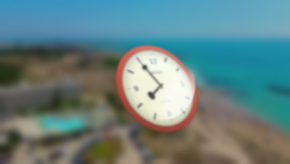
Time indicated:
7h55
